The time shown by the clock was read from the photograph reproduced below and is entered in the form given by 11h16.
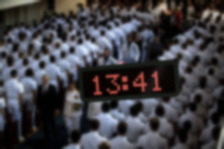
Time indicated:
13h41
